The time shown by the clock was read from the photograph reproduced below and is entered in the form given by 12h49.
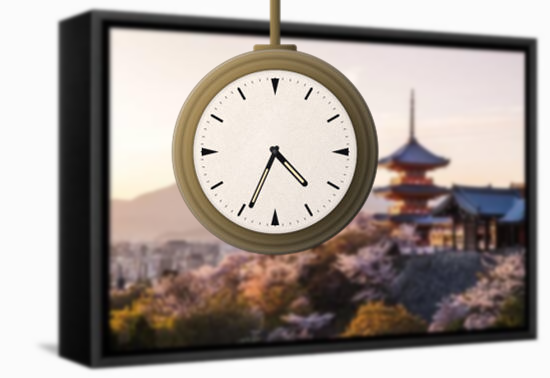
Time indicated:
4h34
